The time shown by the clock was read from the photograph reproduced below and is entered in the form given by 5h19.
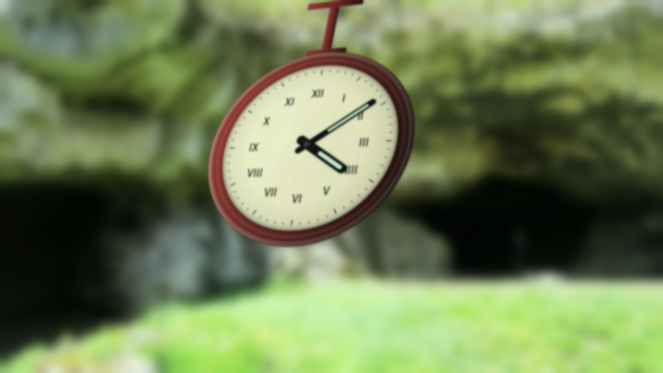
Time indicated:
4h09
